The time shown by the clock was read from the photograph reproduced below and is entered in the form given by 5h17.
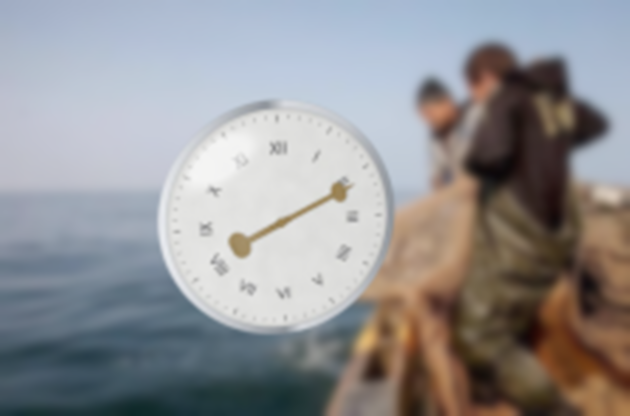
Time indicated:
8h11
